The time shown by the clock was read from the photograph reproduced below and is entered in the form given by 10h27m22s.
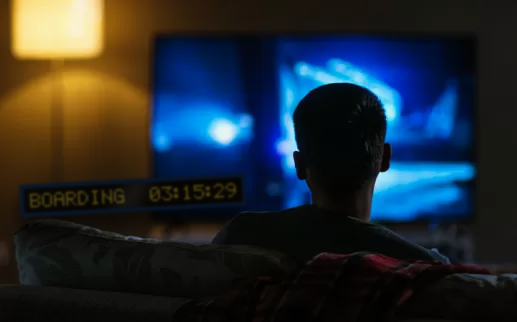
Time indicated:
3h15m29s
